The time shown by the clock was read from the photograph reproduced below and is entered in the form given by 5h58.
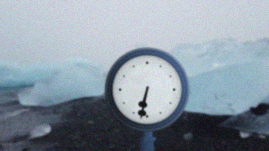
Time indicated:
6h32
